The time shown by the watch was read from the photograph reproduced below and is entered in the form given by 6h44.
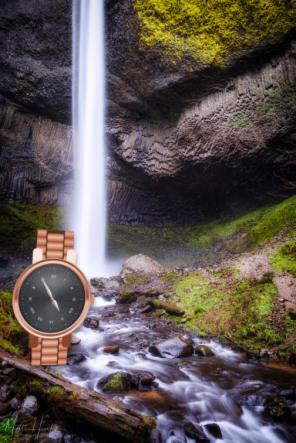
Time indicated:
4h55
